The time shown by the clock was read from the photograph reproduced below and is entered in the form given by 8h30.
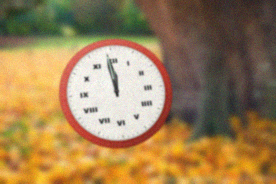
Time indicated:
11h59
